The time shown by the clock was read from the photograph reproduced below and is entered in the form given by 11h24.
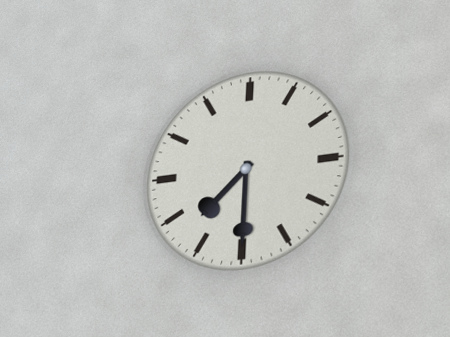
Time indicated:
7h30
